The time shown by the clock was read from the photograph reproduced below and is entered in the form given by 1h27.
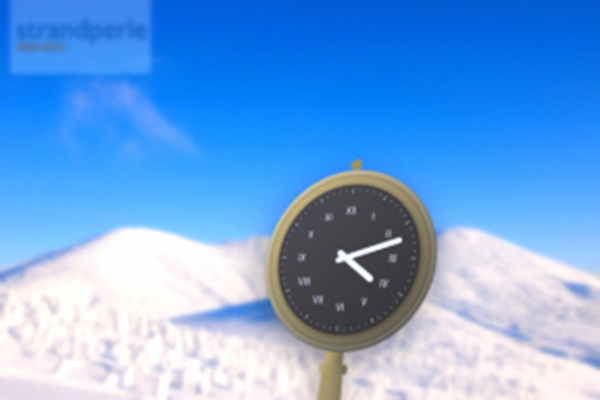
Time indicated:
4h12
